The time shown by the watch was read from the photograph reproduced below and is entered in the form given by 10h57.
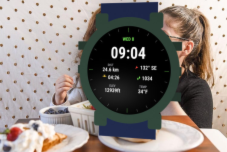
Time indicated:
9h04
